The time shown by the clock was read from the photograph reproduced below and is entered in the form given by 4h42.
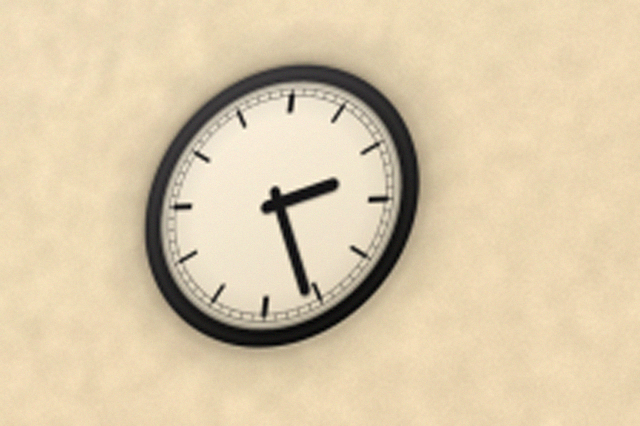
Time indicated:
2h26
